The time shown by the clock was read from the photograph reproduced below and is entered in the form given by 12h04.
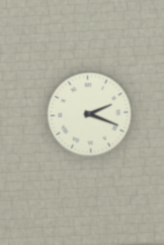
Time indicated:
2h19
